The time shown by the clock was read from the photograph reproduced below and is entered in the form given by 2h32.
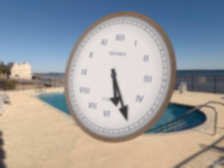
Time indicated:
5h25
